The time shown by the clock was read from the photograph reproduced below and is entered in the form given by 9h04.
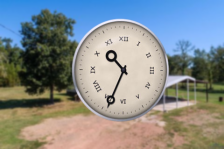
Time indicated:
10h34
